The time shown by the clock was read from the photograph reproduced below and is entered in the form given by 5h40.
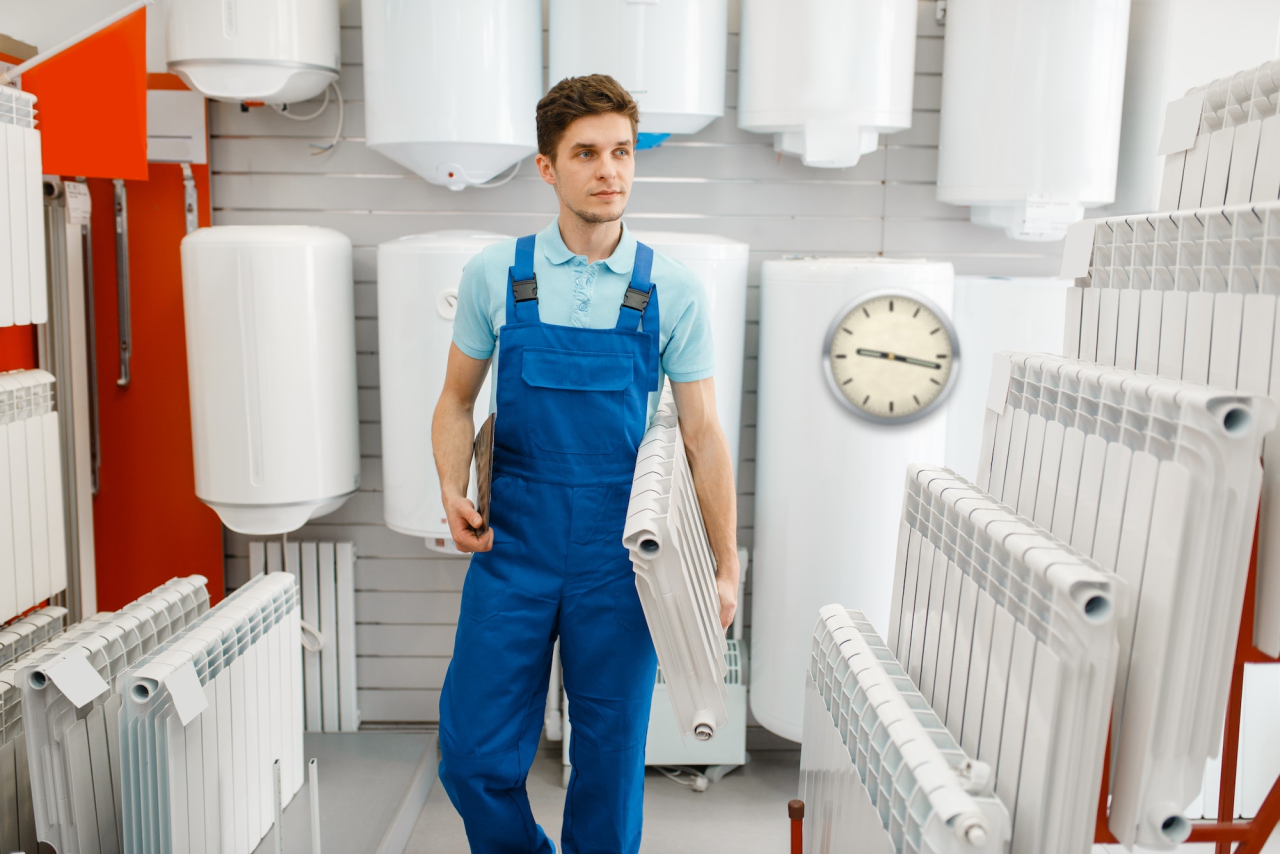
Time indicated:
9h17
